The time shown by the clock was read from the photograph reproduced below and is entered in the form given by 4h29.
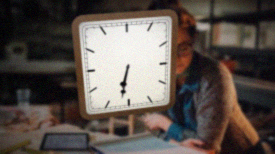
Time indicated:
6h32
